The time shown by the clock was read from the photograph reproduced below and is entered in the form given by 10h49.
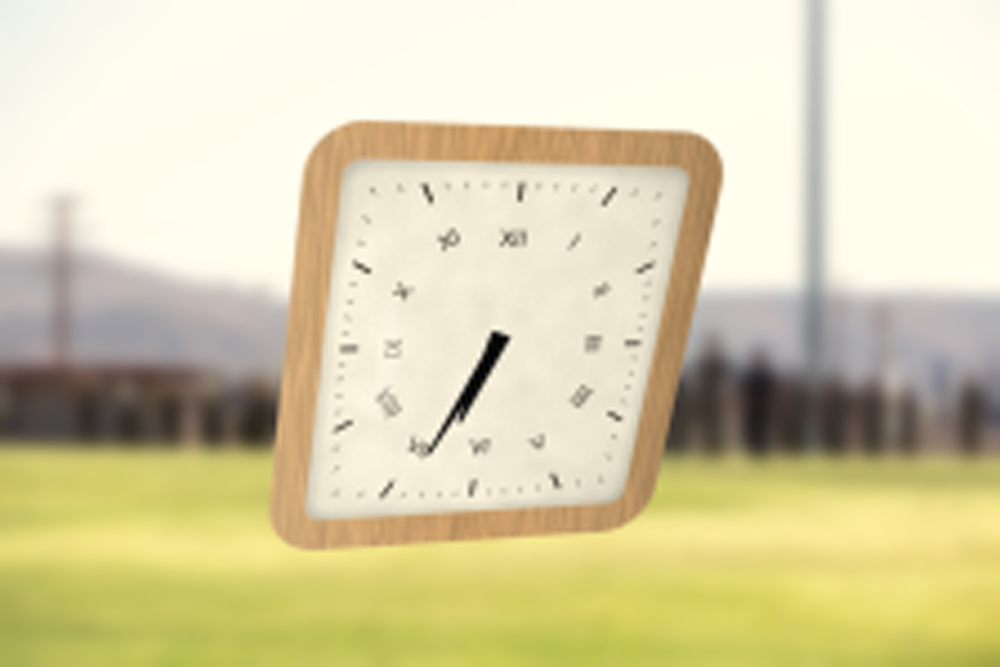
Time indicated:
6h34
